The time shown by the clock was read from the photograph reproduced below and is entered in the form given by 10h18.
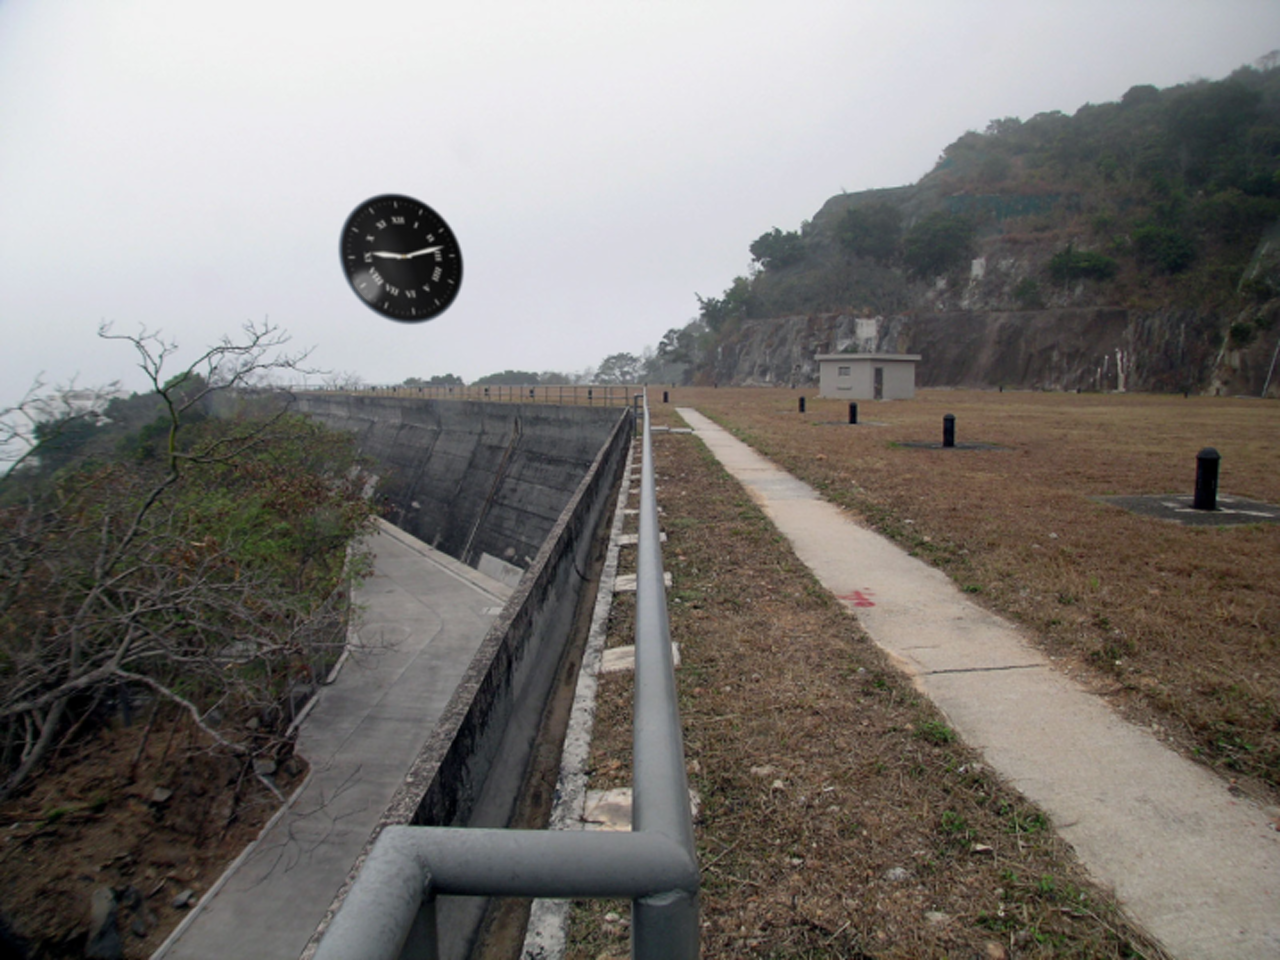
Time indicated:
9h13
